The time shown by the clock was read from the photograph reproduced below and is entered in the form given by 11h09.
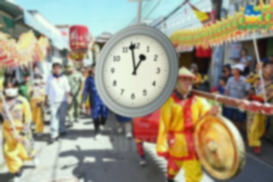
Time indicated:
12h58
